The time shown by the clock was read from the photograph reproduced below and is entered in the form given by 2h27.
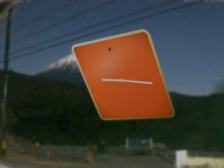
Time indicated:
9h17
